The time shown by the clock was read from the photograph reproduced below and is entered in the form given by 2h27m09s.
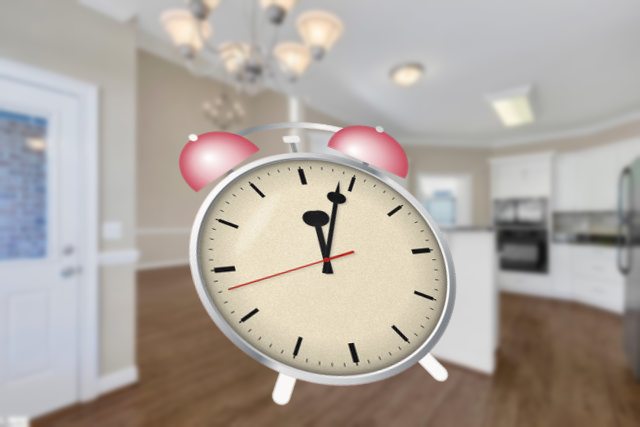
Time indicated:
12h03m43s
